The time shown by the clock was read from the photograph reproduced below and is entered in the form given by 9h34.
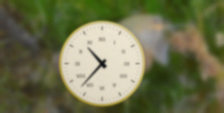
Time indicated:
10h37
